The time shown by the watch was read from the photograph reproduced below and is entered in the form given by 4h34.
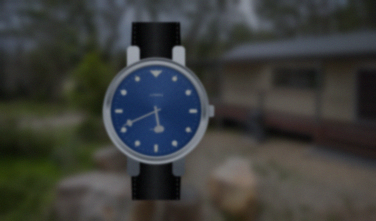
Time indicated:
5h41
